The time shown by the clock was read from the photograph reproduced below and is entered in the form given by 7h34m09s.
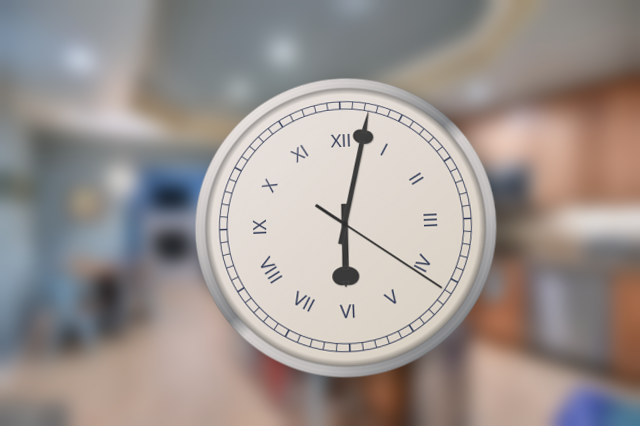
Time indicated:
6h02m21s
